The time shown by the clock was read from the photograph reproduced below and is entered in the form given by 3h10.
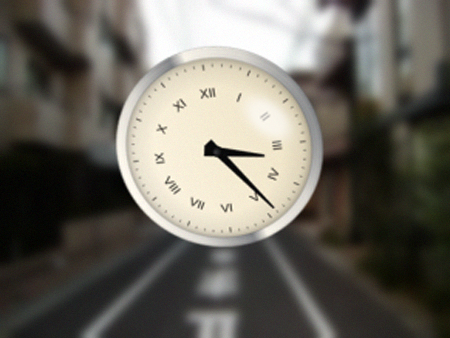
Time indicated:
3h24
